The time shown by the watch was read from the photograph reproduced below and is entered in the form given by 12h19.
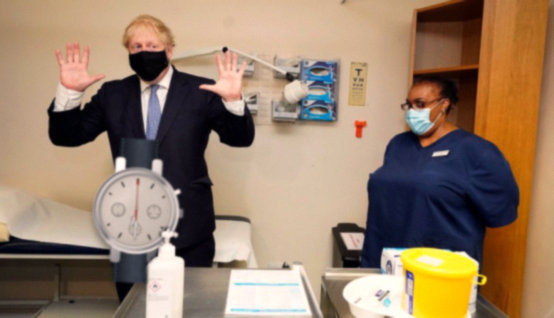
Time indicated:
6h30
